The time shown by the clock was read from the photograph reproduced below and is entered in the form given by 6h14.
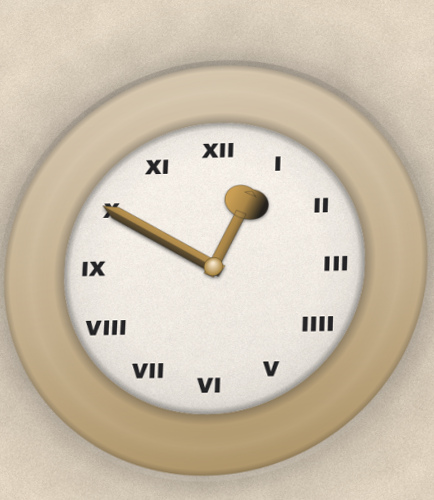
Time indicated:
12h50
